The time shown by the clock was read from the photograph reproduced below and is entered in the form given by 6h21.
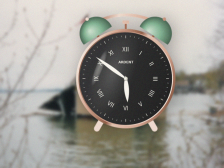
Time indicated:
5h51
